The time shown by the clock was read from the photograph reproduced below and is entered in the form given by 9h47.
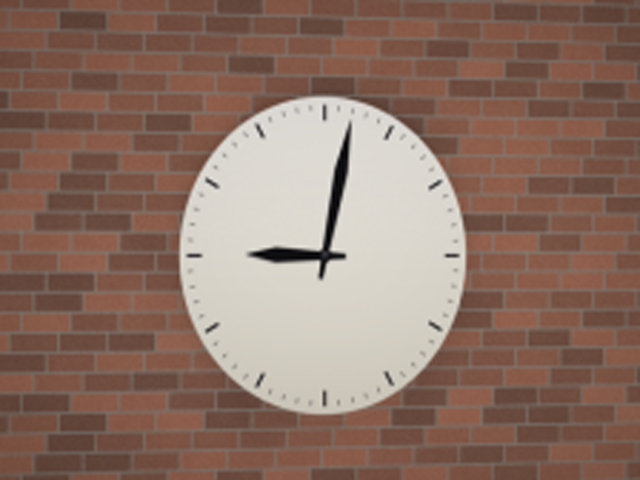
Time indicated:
9h02
